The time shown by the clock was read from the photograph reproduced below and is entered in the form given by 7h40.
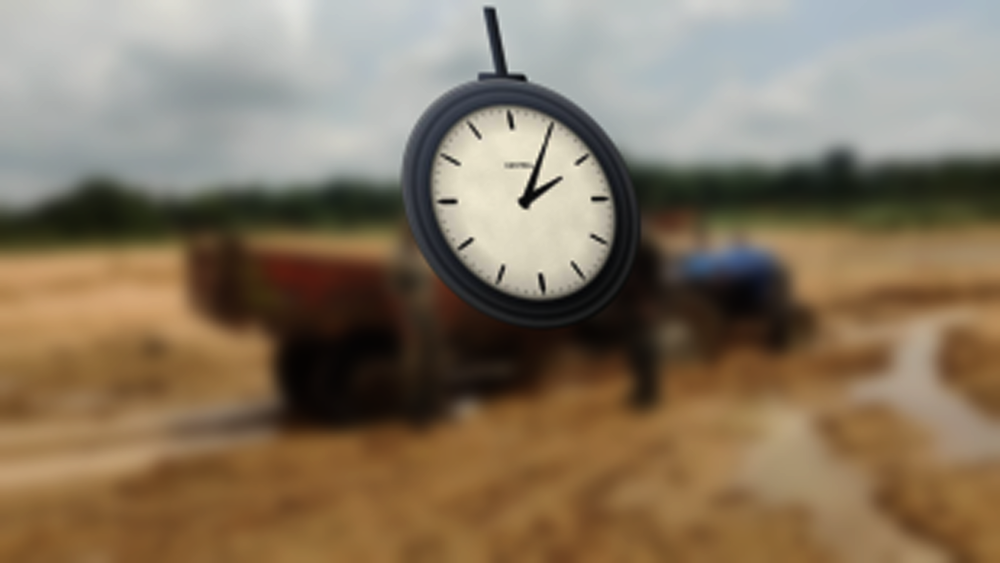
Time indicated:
2h05
